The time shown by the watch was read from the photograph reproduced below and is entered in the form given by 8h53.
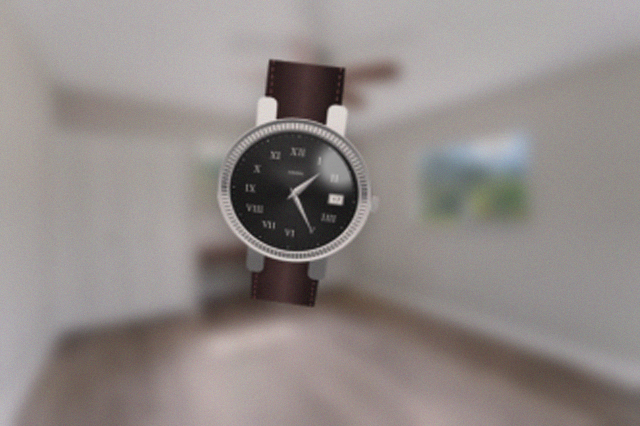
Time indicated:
1h25
